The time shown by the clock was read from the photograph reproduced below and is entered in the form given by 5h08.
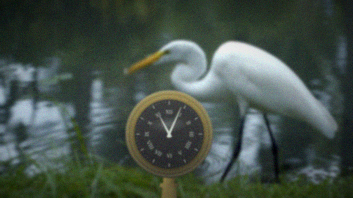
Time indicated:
11h04
